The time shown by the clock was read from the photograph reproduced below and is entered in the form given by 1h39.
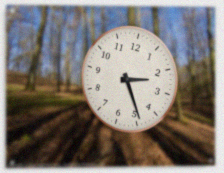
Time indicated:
2h24
